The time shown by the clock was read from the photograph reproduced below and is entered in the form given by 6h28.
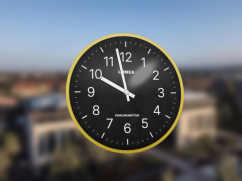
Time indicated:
9h58
